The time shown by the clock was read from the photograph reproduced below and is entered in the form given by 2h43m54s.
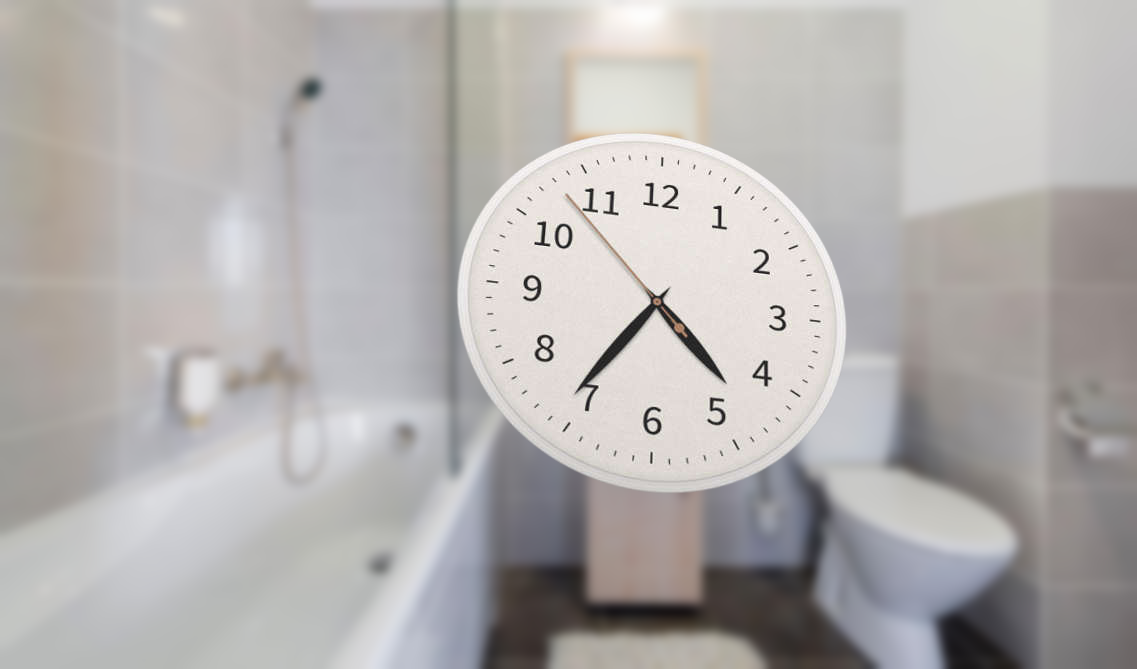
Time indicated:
4h35m53s
